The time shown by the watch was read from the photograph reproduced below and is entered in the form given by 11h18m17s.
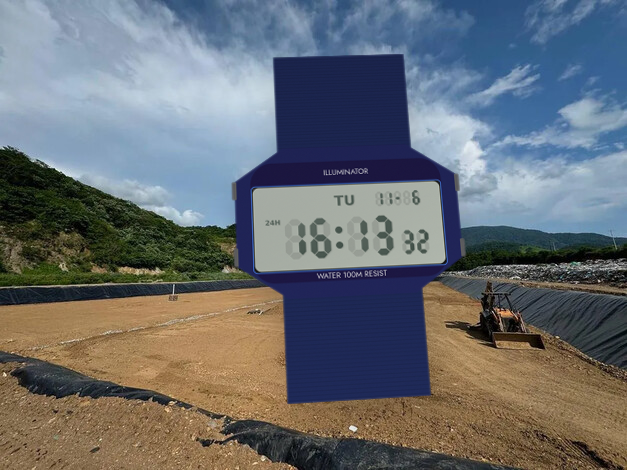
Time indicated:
16h13m32s
